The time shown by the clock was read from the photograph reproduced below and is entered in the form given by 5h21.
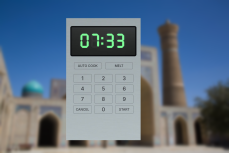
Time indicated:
7h33
